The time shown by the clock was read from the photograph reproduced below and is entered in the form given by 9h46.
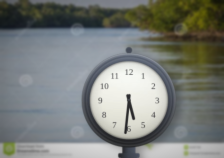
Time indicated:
5h31
